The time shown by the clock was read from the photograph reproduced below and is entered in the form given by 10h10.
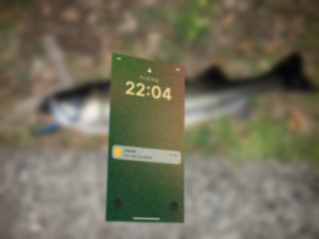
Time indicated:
22h04
